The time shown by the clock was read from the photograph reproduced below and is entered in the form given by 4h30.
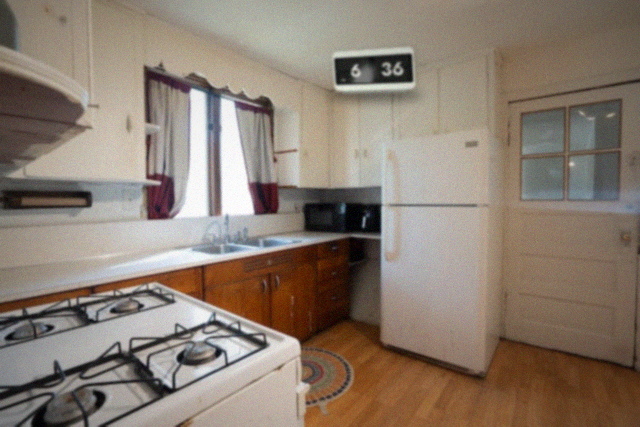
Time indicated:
6h36
